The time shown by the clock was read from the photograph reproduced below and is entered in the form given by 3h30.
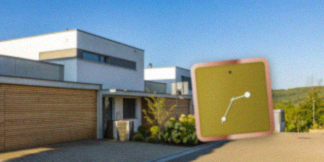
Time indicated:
2h35
